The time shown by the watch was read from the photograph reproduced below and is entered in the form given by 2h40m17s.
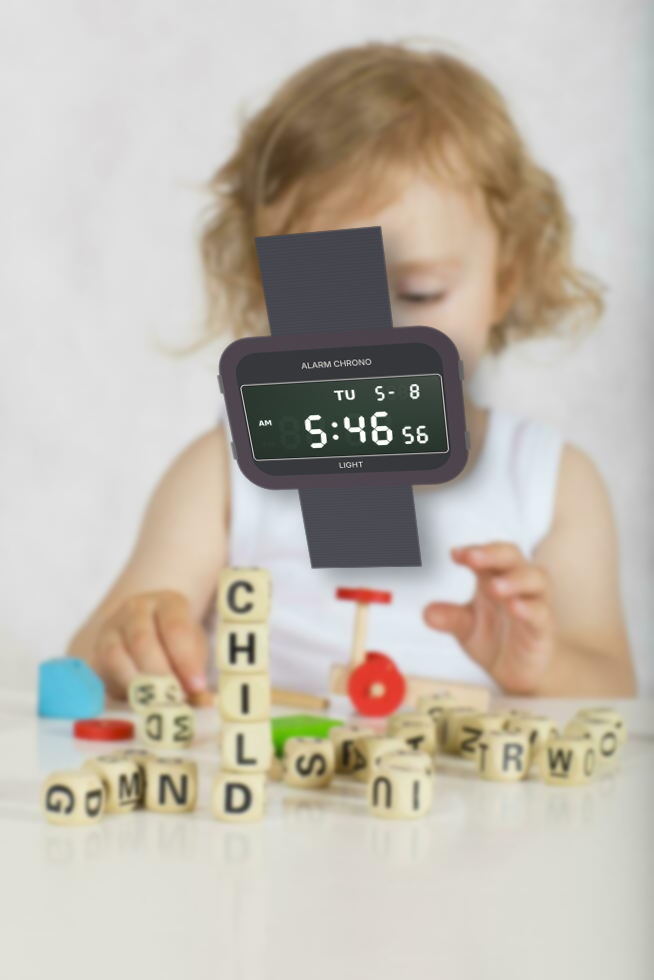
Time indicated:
5h46m56s
